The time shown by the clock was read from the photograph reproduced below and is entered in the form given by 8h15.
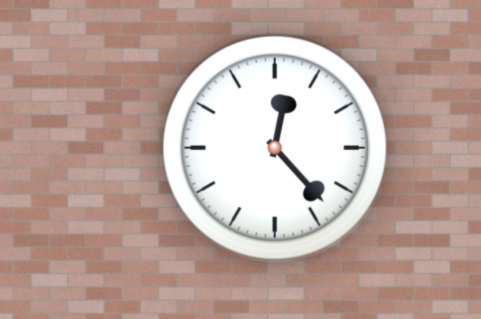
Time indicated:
12h23
